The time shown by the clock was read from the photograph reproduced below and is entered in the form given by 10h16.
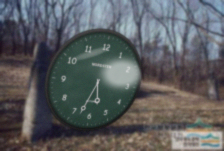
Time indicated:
5h33
